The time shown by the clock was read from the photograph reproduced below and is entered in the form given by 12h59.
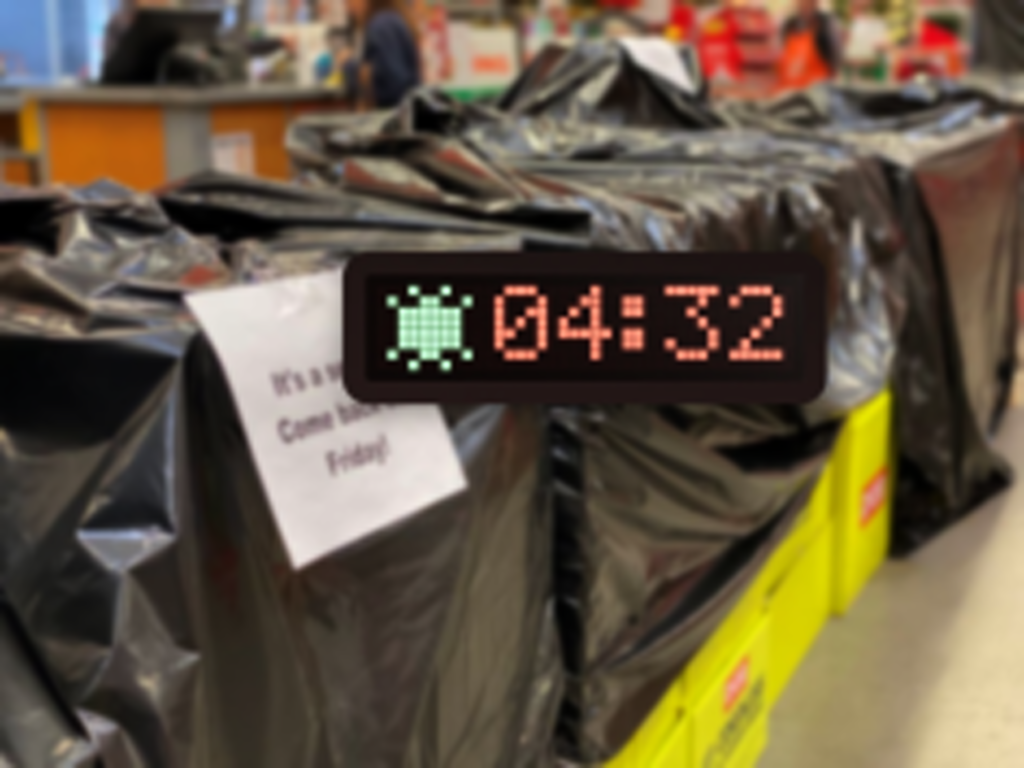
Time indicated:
4h32
